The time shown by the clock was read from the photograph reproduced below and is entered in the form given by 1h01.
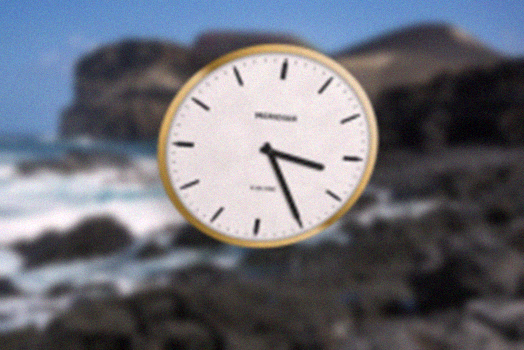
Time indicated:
3h25
